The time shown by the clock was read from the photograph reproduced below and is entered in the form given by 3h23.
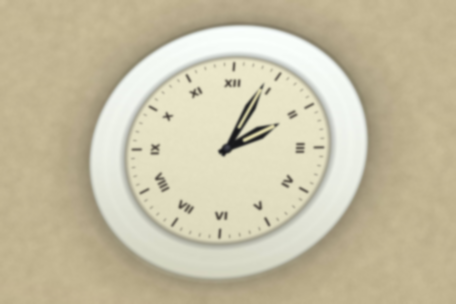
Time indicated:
2h04
